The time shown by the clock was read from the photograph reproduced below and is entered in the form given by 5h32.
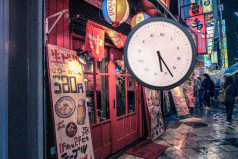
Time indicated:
5h23
